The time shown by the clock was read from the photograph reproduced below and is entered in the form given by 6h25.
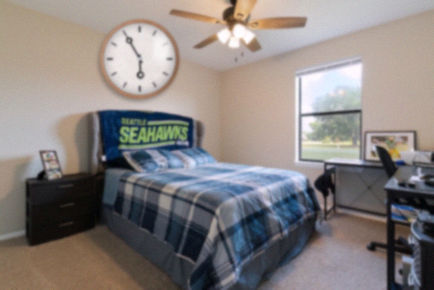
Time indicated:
5h55
